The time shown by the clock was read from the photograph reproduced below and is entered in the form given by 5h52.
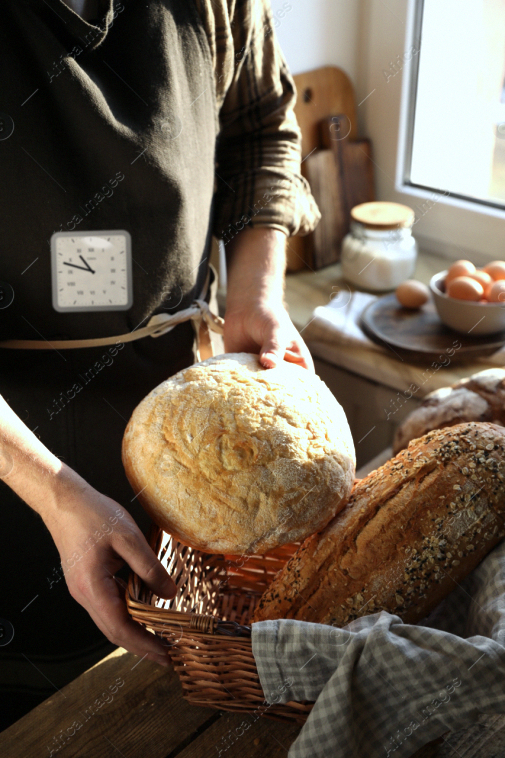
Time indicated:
10h48
